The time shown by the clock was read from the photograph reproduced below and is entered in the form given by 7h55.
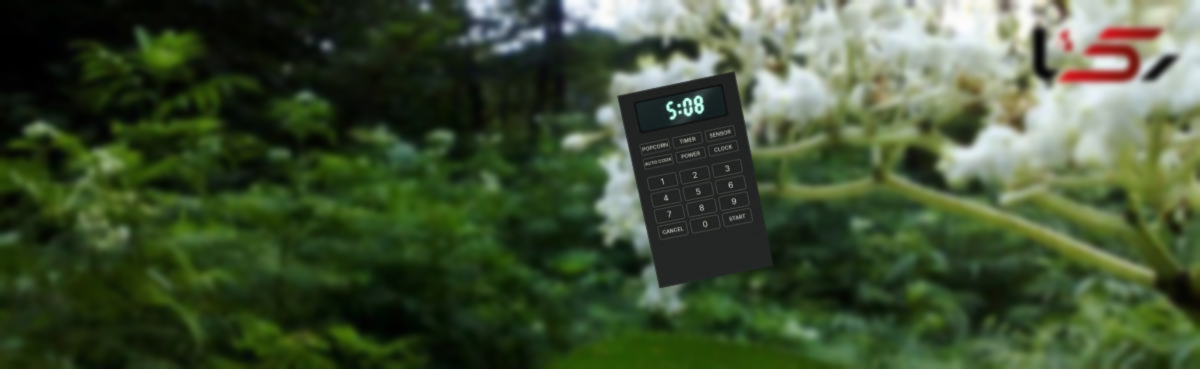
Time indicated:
5h08
